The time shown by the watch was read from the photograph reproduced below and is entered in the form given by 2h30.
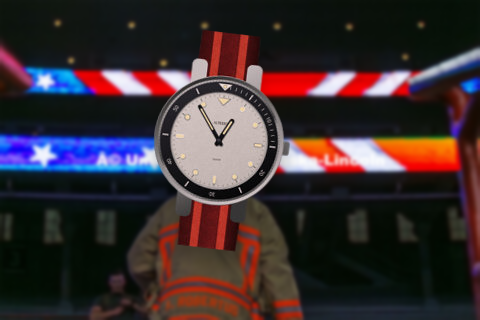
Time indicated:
12h54
